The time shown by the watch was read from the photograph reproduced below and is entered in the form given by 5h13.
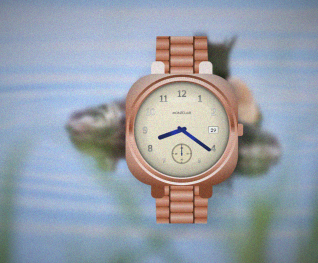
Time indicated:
8h21
